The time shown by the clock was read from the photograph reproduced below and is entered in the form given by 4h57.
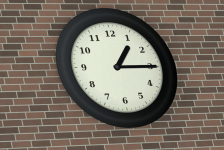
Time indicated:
1h15
